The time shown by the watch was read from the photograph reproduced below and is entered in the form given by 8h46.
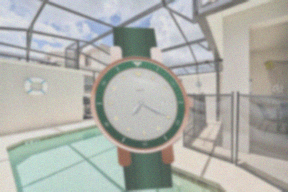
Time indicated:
7h20
